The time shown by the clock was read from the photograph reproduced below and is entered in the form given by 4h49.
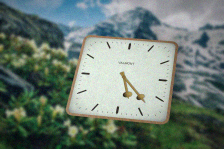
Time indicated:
5h23
